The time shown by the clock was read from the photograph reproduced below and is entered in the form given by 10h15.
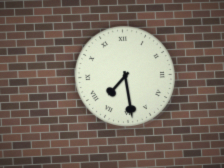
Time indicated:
7h29
